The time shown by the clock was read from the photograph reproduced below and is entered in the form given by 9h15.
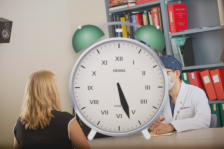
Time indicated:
5h27
